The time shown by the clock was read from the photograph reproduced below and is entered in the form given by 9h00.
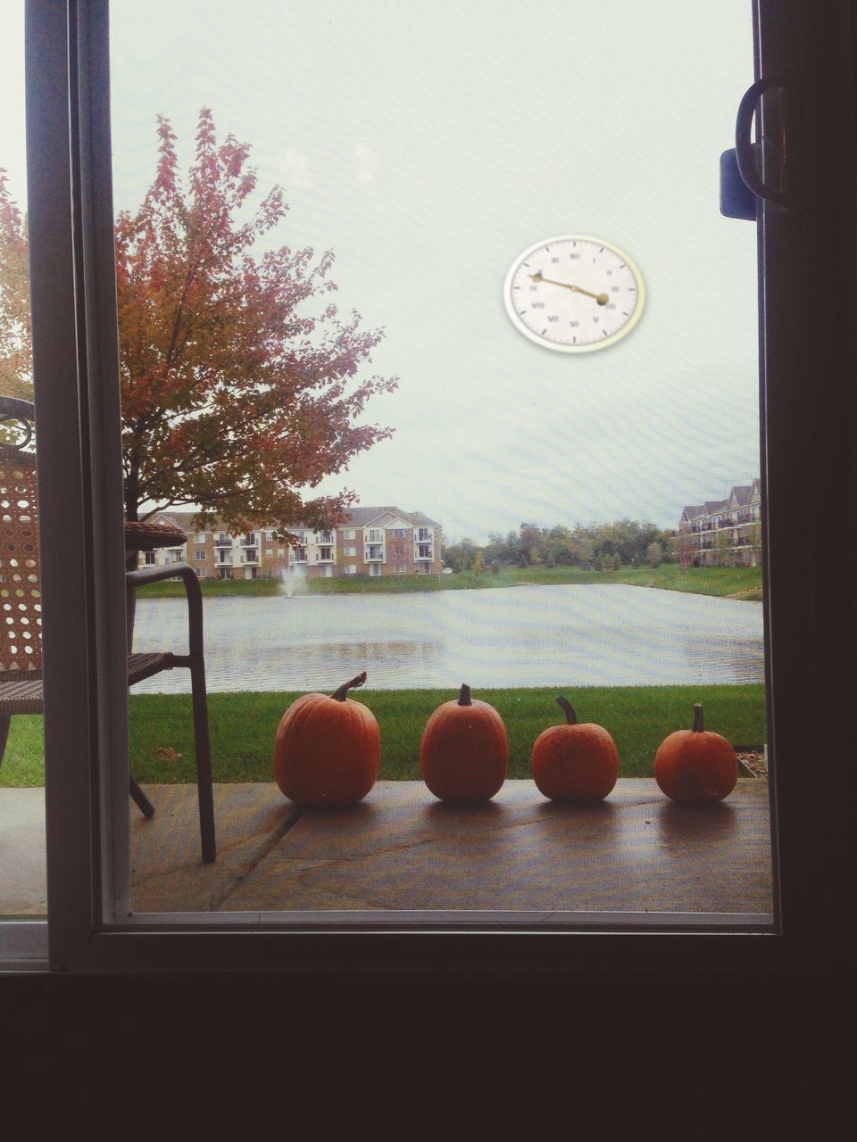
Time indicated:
3h48
